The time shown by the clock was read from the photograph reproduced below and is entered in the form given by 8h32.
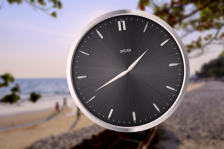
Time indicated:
1h41
